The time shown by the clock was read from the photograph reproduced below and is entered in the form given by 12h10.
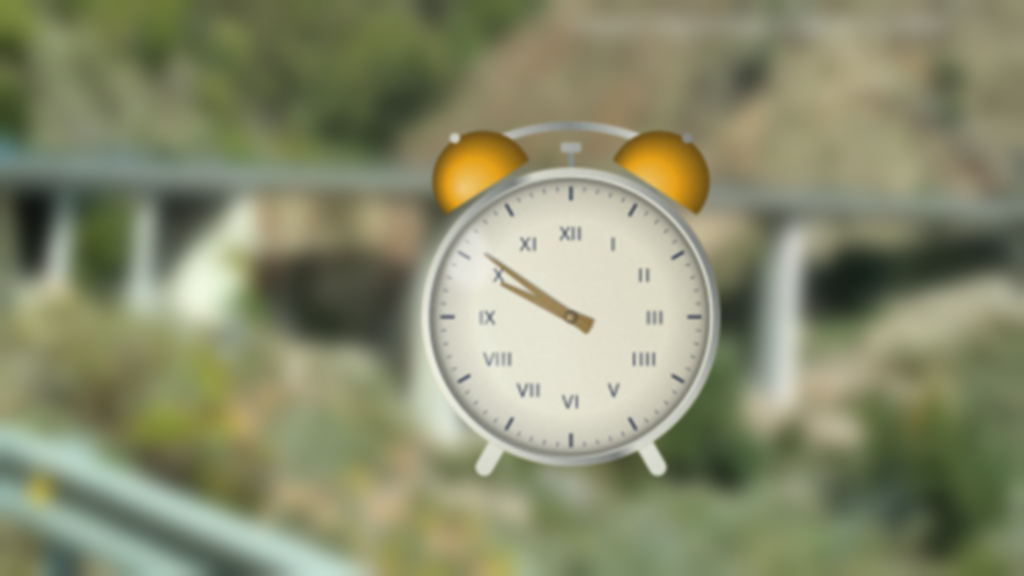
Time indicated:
9h51
